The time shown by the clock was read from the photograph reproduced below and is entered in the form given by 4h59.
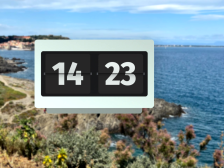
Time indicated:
14h23
